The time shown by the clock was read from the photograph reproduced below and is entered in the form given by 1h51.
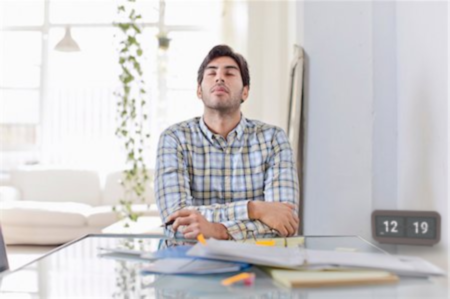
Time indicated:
12h19
